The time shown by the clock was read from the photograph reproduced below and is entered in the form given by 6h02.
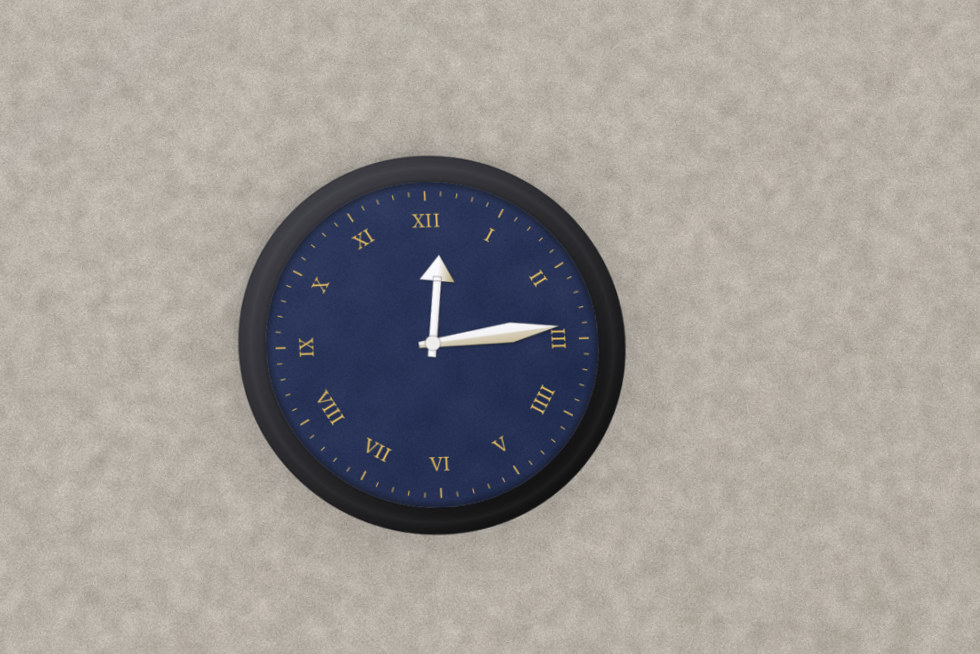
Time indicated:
12h14
